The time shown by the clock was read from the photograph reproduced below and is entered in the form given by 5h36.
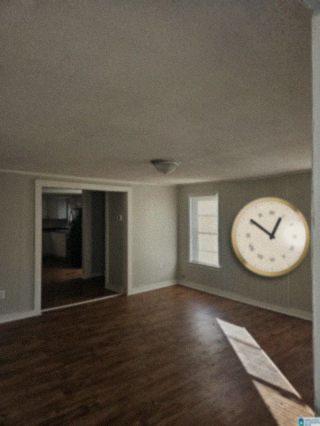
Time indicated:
12h51
